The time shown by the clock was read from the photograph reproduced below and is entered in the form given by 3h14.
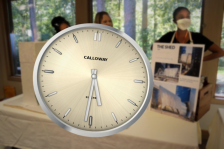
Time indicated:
5h31
